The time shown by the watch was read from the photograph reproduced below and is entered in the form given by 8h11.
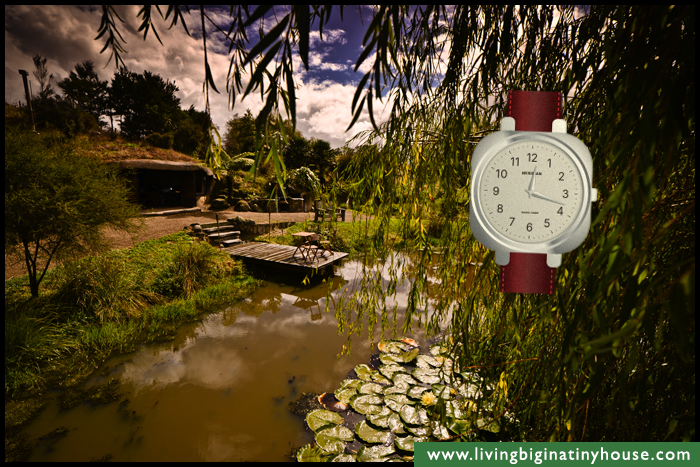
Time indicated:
12h18
